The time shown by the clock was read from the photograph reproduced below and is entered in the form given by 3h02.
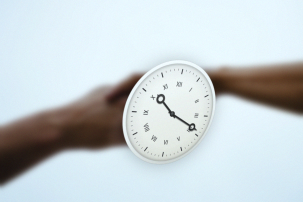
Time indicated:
10h19
